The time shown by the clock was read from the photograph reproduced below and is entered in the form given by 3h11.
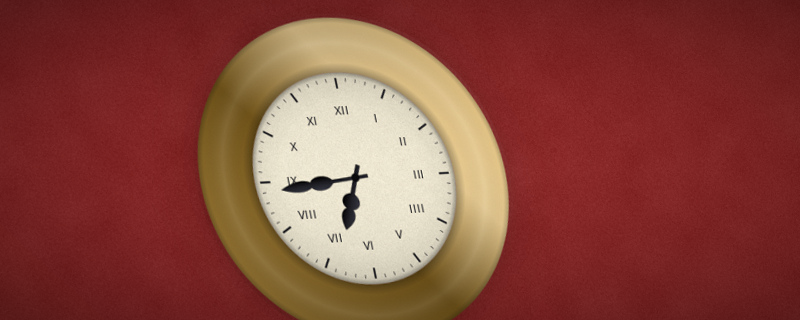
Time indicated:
6h44
